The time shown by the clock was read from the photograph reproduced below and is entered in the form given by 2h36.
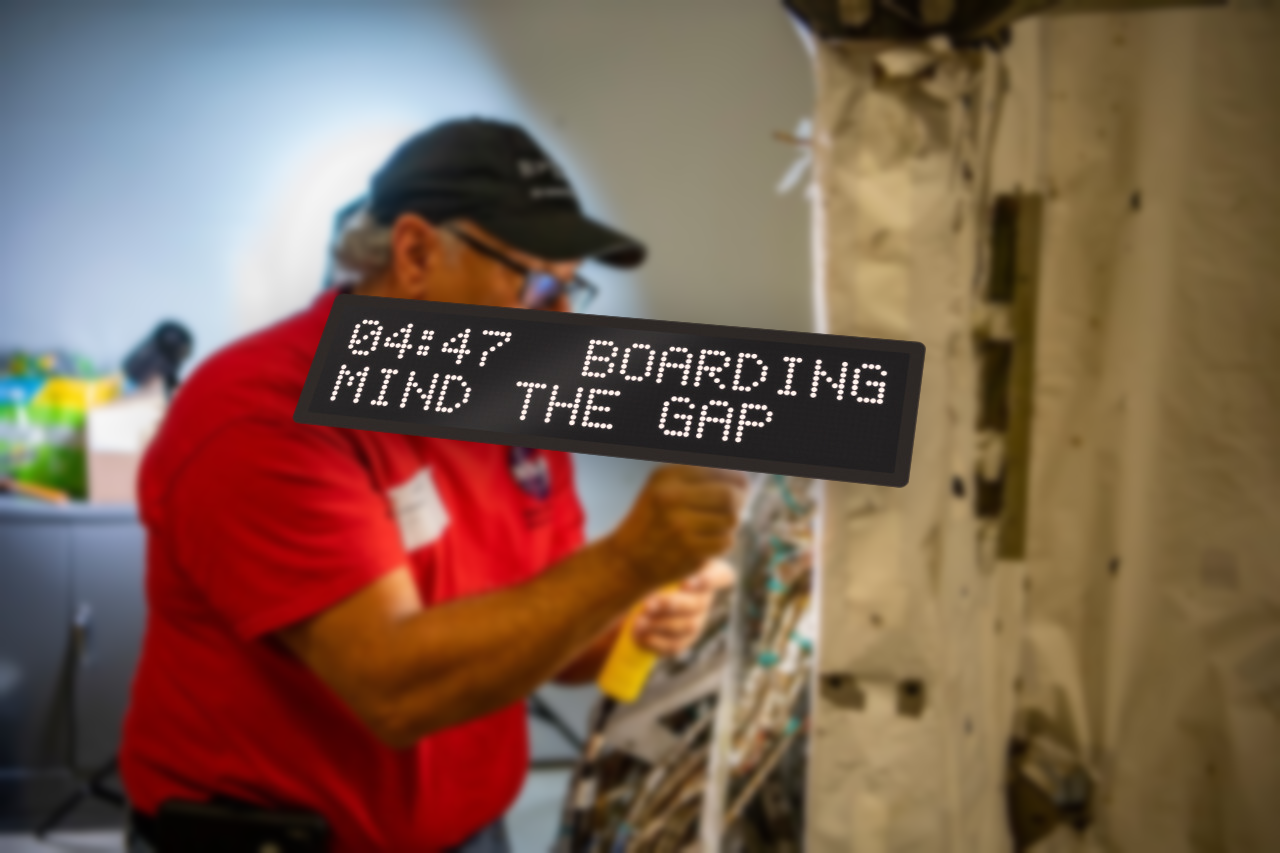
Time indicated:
4h47
